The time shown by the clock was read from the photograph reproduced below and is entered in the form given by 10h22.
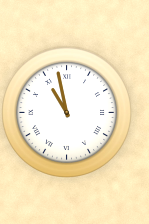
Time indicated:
10h58
